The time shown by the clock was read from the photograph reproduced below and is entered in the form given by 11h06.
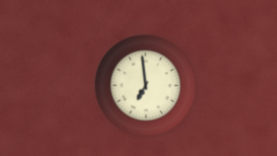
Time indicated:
6h59
